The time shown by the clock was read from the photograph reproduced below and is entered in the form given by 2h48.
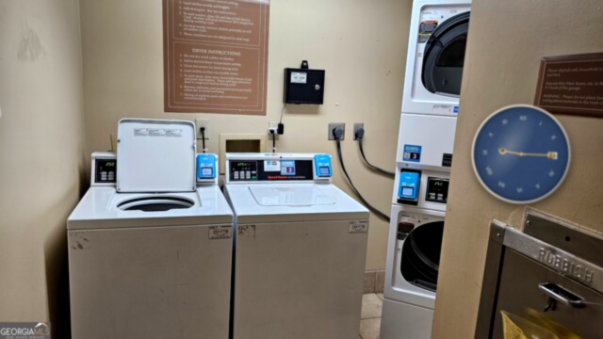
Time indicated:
9h15
